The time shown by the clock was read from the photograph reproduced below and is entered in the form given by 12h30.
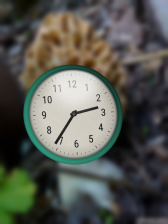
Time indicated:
2h36
